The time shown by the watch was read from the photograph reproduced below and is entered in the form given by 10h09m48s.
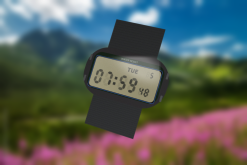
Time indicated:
7h59m48s
